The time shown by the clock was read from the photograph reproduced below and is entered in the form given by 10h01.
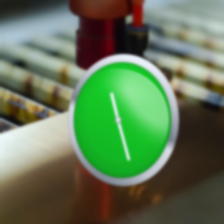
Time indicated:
11h27
